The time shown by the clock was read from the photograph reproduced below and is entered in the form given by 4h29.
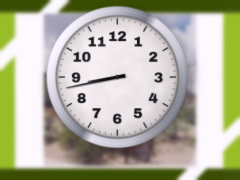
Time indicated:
8h43
